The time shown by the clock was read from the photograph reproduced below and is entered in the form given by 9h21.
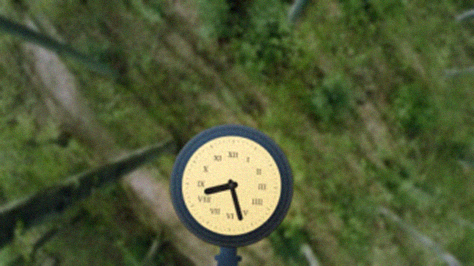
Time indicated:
8h27
